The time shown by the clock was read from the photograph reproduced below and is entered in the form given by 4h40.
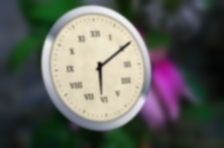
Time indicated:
6h10
